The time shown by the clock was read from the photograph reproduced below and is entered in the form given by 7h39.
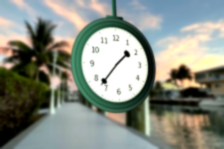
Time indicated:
1h37
